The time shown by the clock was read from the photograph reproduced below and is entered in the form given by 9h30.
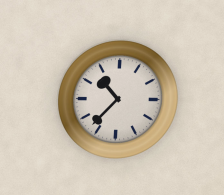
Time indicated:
10h37
